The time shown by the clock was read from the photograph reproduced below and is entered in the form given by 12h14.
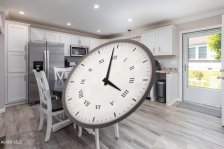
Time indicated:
3h59
